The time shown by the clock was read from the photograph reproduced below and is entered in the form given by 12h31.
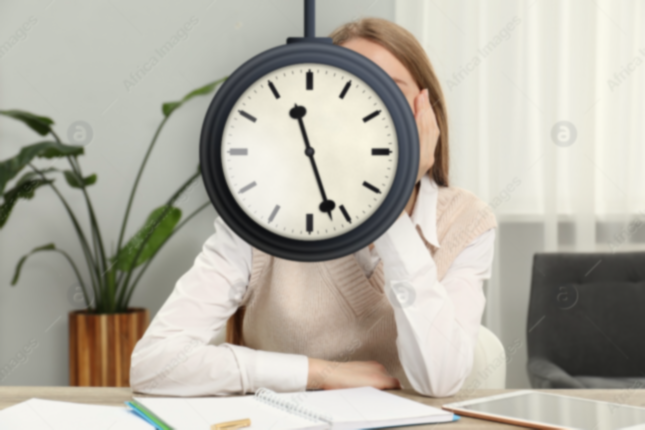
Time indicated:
11h27
